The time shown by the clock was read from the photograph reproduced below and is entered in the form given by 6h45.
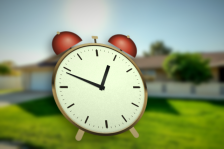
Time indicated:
12h49
